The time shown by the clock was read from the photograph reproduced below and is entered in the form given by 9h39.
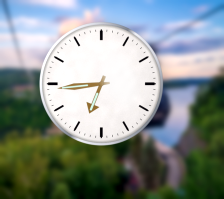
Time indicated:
6h44
